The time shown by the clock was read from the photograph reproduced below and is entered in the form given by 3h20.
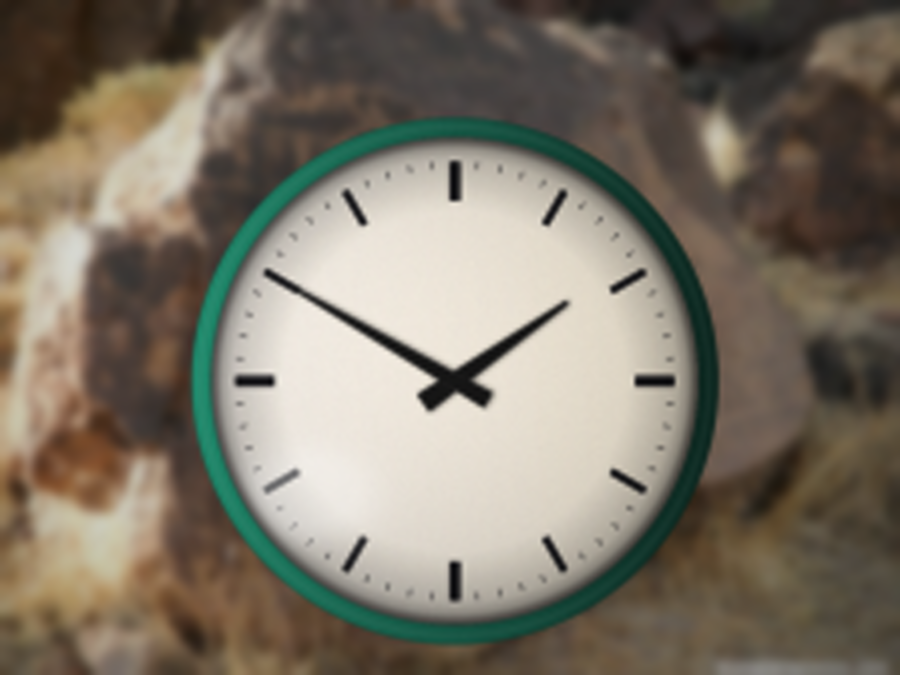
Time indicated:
1h50
